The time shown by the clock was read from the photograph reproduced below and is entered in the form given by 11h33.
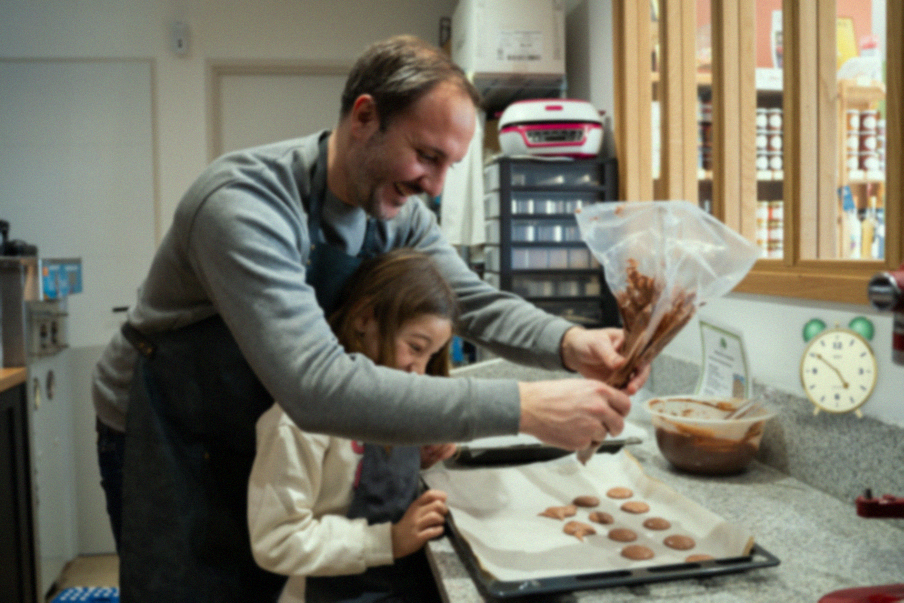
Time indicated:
4h51
